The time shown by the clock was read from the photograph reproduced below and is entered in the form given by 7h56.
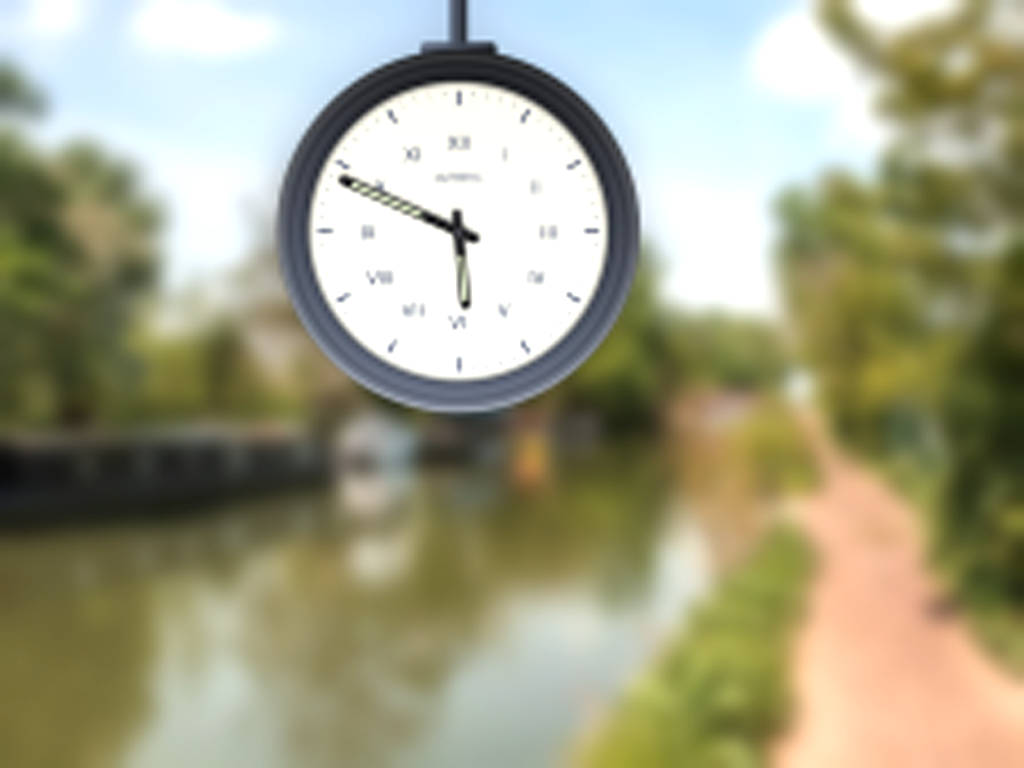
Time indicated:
5h49
